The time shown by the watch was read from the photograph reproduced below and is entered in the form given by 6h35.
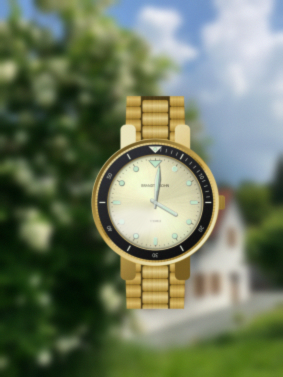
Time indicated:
4h01
